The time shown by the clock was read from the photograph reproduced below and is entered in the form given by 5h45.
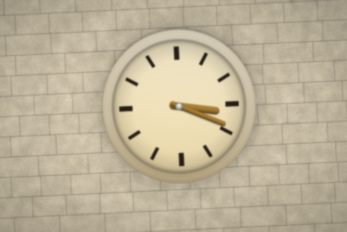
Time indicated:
3h19
